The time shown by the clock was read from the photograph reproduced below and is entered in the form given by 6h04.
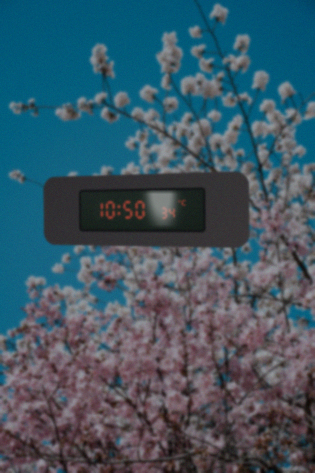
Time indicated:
10h50
